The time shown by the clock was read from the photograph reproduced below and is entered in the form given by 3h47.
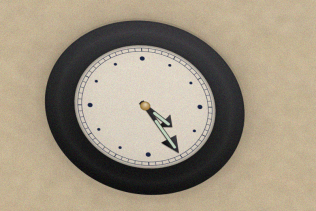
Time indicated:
4h25
